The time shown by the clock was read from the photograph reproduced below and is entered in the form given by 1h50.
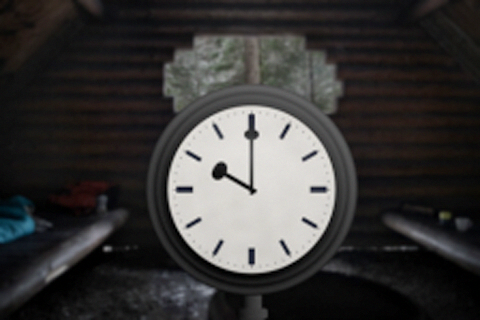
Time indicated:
10h00
